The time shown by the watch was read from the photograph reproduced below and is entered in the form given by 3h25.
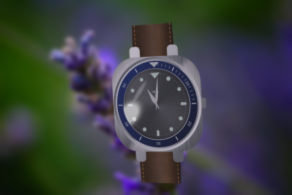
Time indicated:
11h01
